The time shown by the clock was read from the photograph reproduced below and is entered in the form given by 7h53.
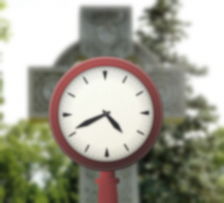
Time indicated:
4h41
